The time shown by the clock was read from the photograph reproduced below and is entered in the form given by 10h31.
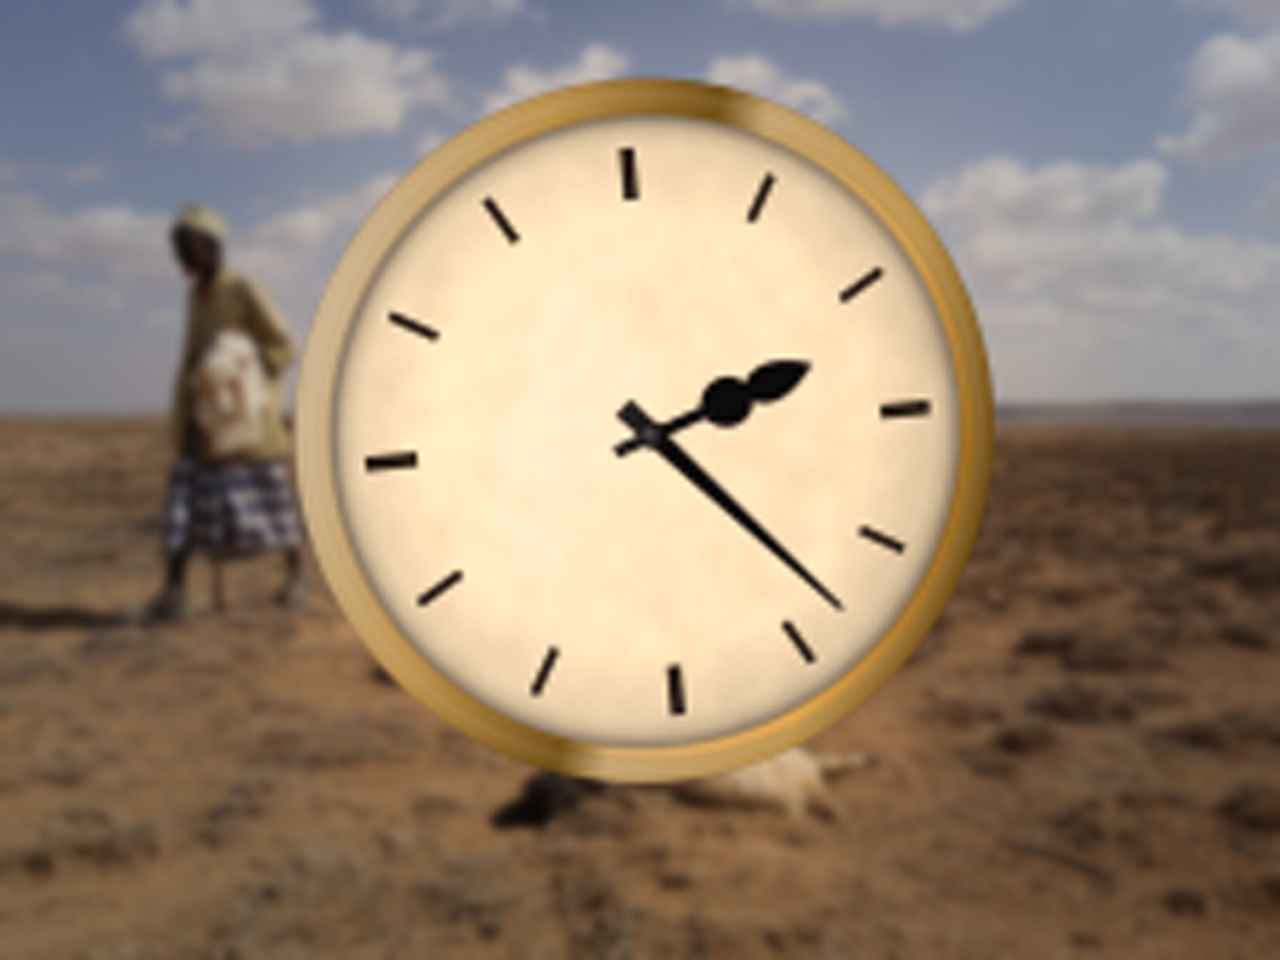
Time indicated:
2h23
